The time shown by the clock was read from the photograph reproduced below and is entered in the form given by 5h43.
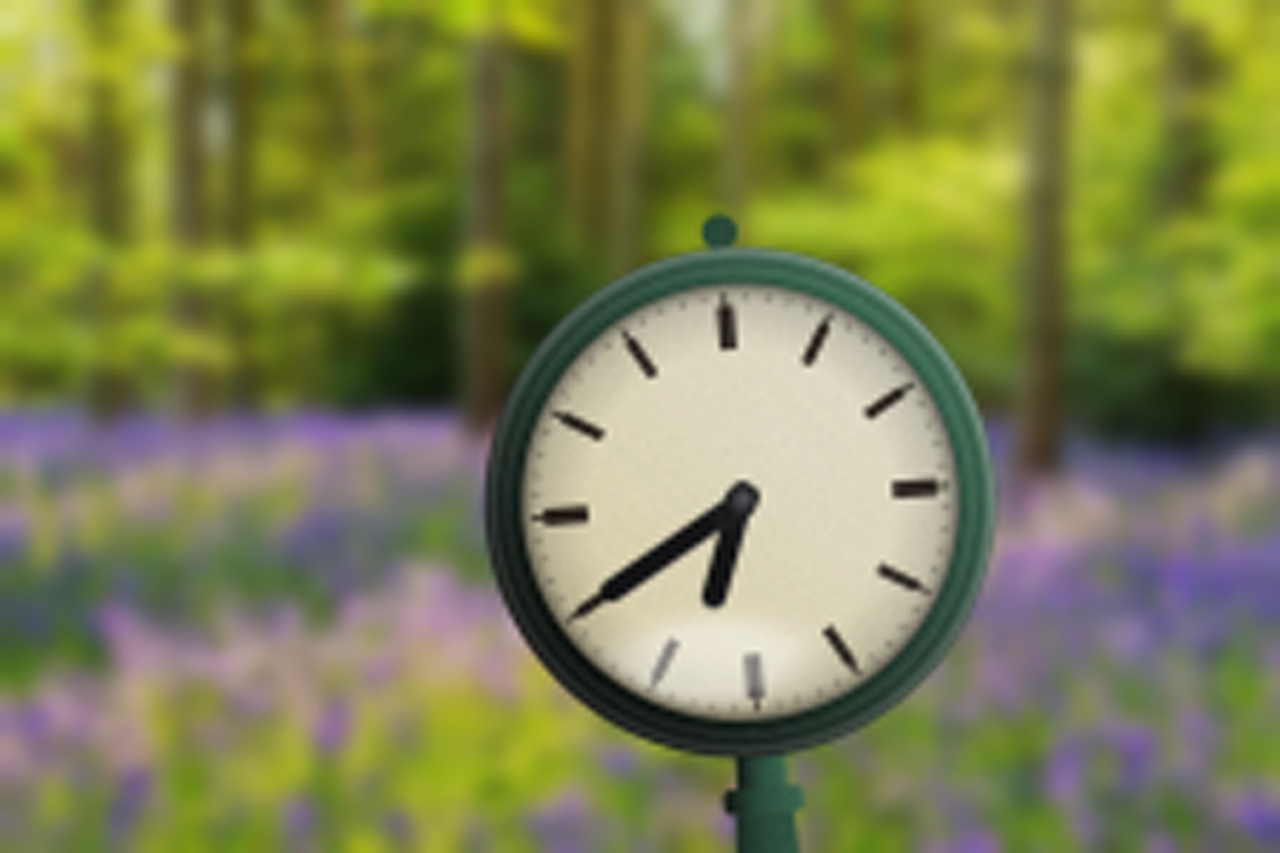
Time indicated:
6h40
